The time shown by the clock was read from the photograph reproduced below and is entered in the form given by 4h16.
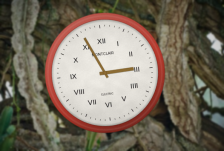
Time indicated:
2h56
